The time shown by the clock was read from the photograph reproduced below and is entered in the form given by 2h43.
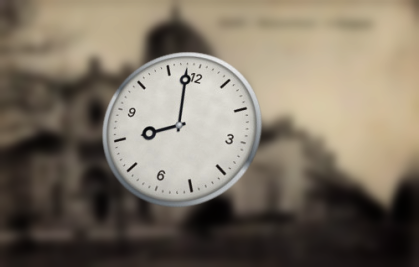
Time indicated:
7h58
